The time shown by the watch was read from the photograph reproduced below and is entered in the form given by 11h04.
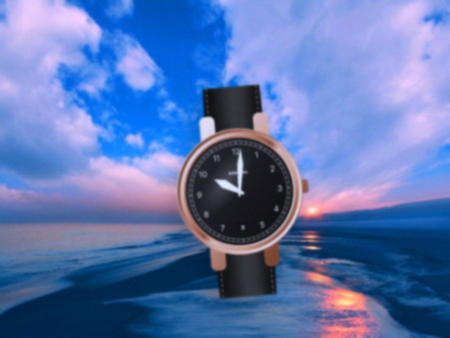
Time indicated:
10h01
